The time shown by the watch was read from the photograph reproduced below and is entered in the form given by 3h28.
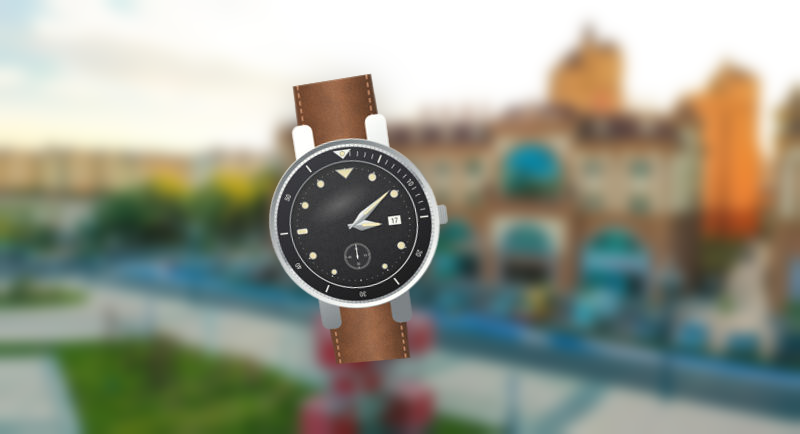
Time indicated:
3h09
